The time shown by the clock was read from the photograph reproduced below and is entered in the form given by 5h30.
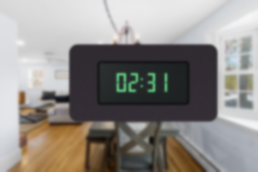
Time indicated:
2h31
